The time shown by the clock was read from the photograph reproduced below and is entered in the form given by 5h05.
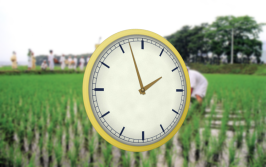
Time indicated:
1h57
